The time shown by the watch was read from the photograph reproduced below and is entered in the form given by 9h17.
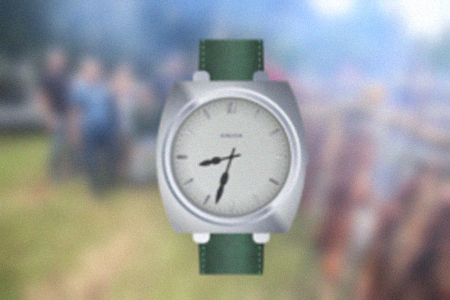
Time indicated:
8h33
